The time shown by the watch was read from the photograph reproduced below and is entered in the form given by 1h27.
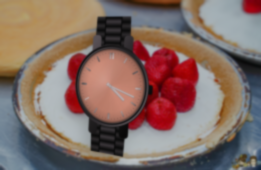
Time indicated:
4h18
